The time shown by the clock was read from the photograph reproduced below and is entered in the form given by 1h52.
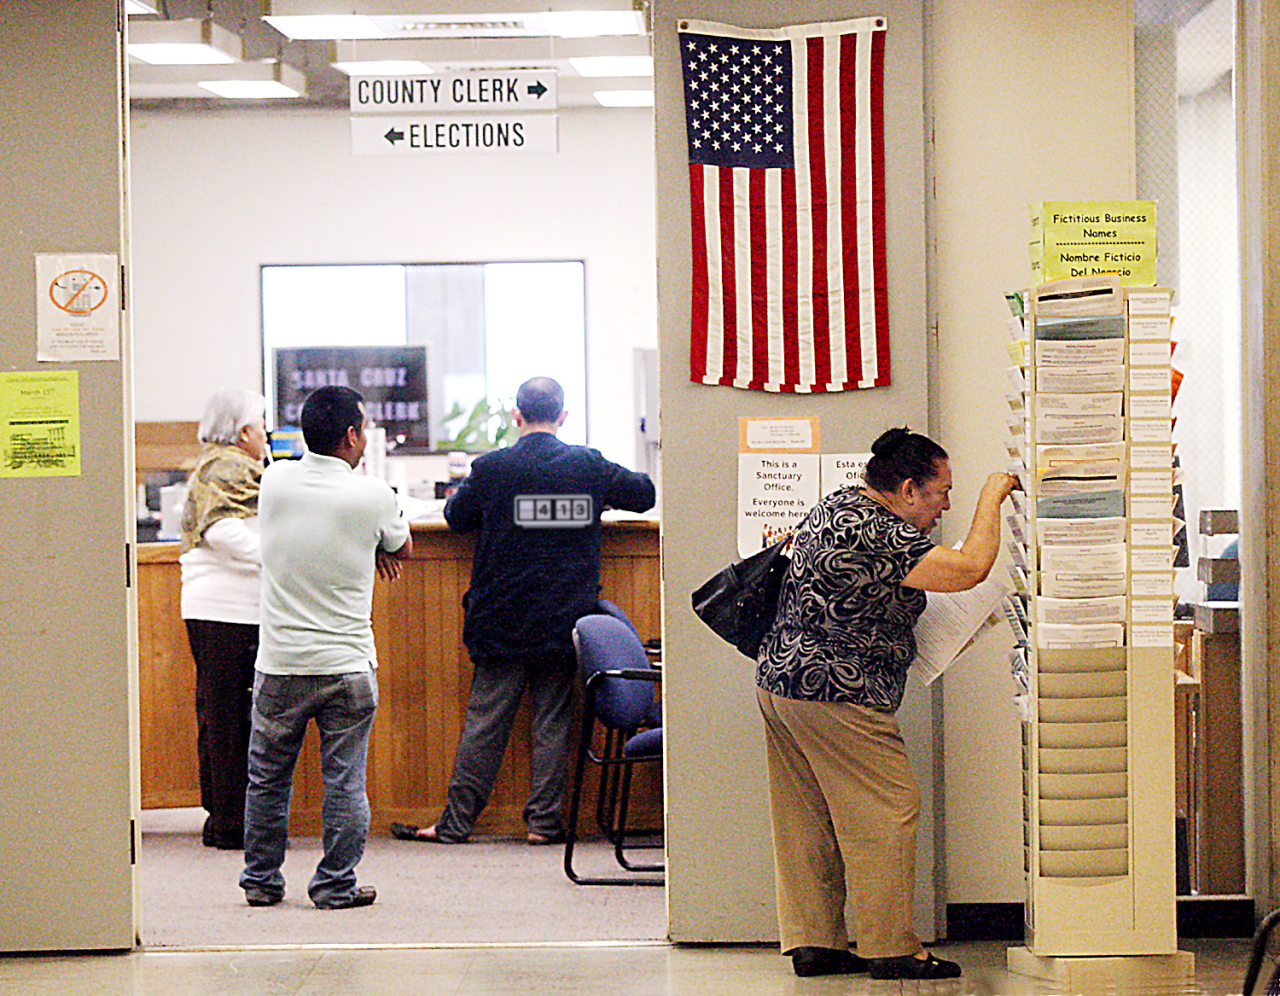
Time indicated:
4h13
